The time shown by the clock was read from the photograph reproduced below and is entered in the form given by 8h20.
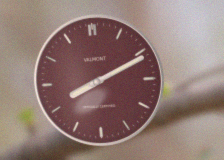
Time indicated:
8h11
